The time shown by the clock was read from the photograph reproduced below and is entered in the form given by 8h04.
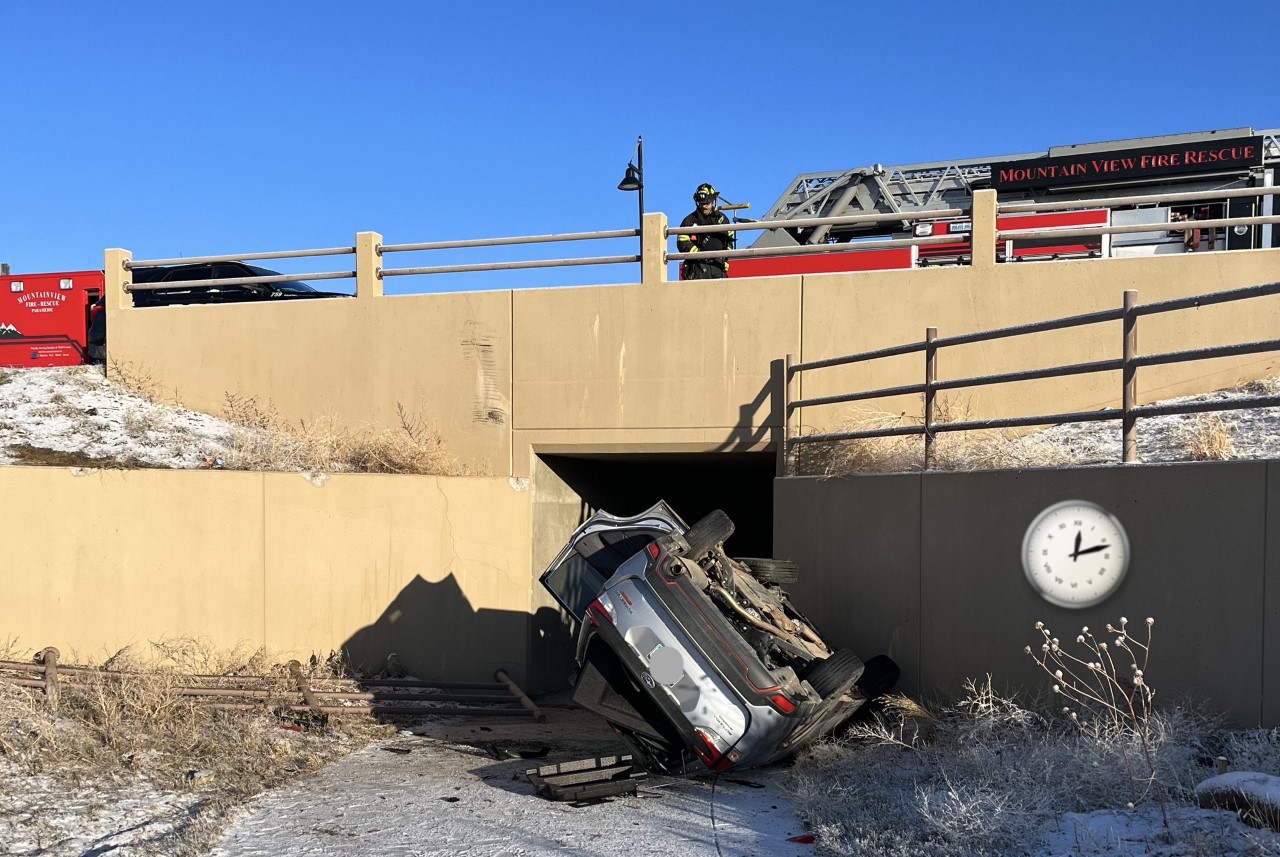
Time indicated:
12h12
